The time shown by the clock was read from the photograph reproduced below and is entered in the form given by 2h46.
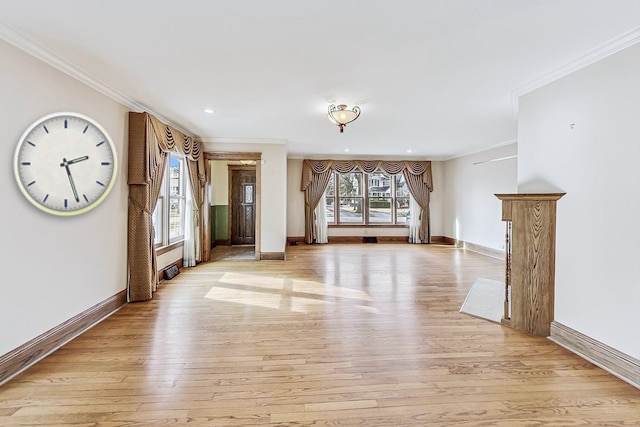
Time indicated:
2h27
